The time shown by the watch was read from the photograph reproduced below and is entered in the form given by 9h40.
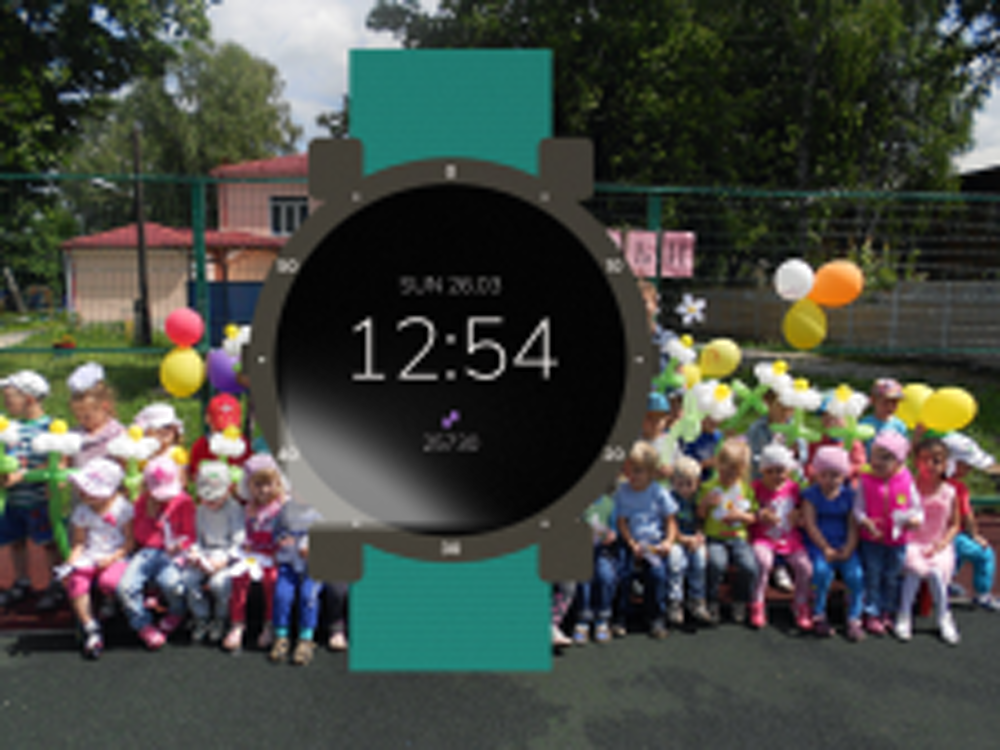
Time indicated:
12h54
